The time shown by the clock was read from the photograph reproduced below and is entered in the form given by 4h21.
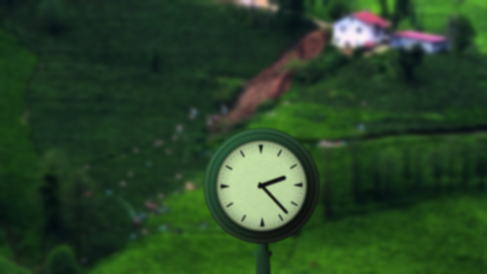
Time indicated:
2h23
